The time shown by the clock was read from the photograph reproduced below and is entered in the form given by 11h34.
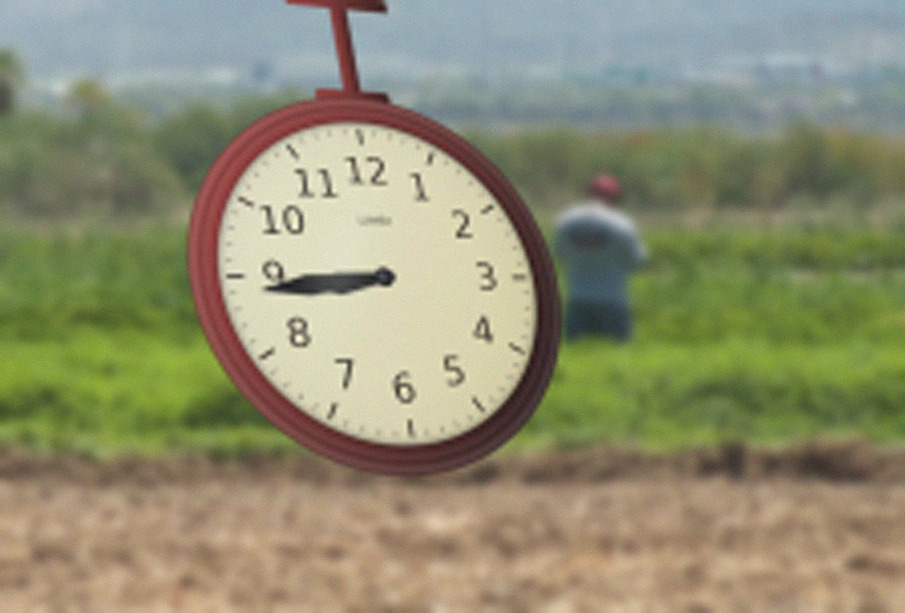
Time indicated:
8h44
